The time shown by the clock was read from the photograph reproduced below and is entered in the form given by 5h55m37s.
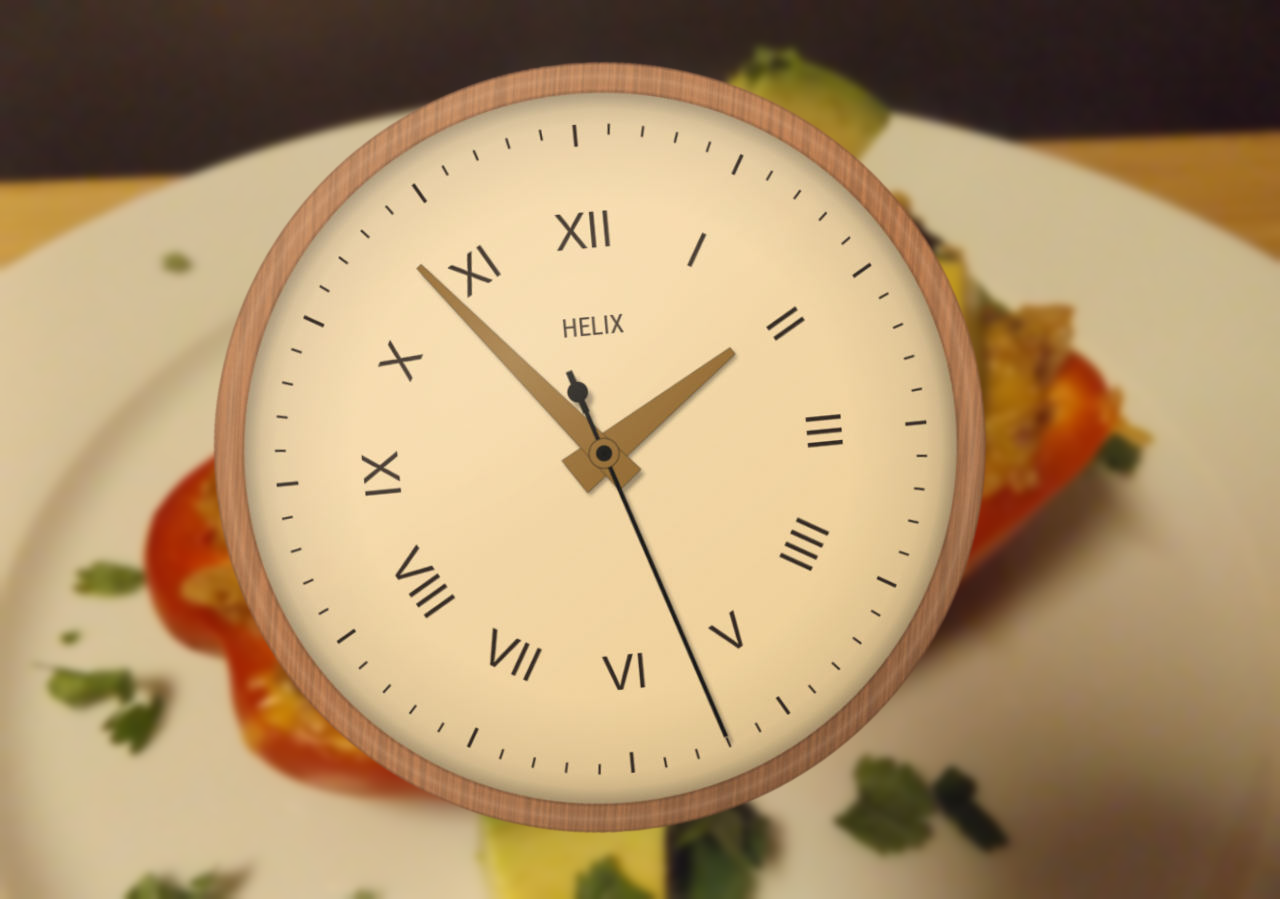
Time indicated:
1h53m27s
